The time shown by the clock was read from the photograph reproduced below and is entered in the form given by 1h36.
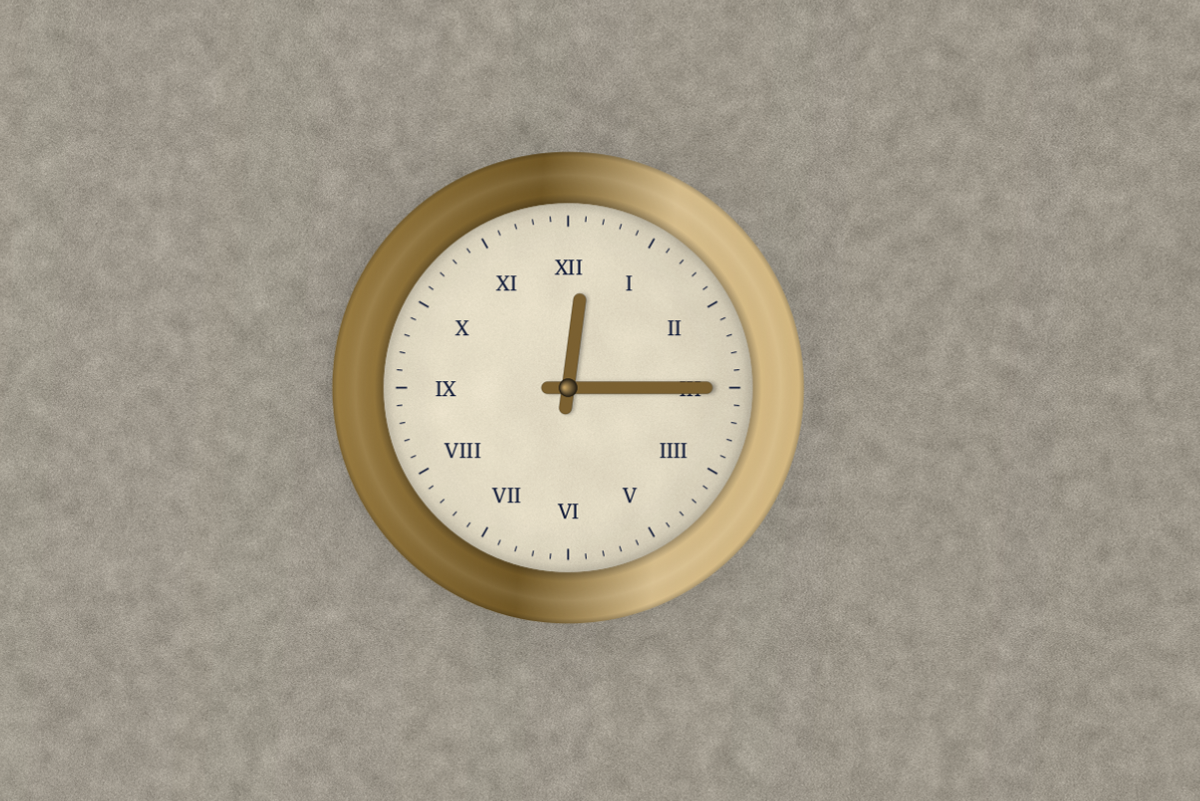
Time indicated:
12h15
